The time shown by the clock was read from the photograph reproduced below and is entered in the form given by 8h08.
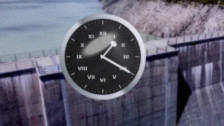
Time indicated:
1h20
